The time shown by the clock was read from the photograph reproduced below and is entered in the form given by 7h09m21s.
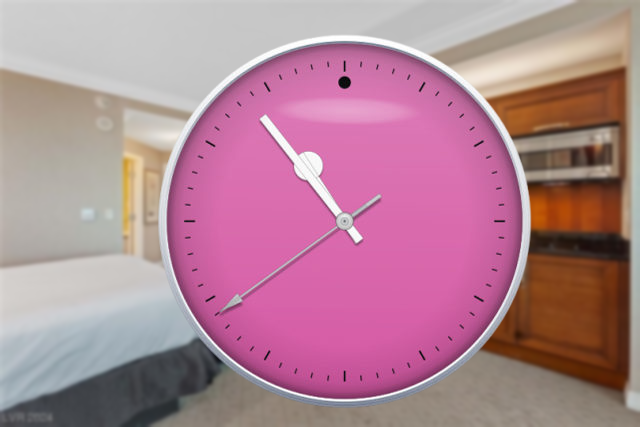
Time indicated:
10h53m39s
